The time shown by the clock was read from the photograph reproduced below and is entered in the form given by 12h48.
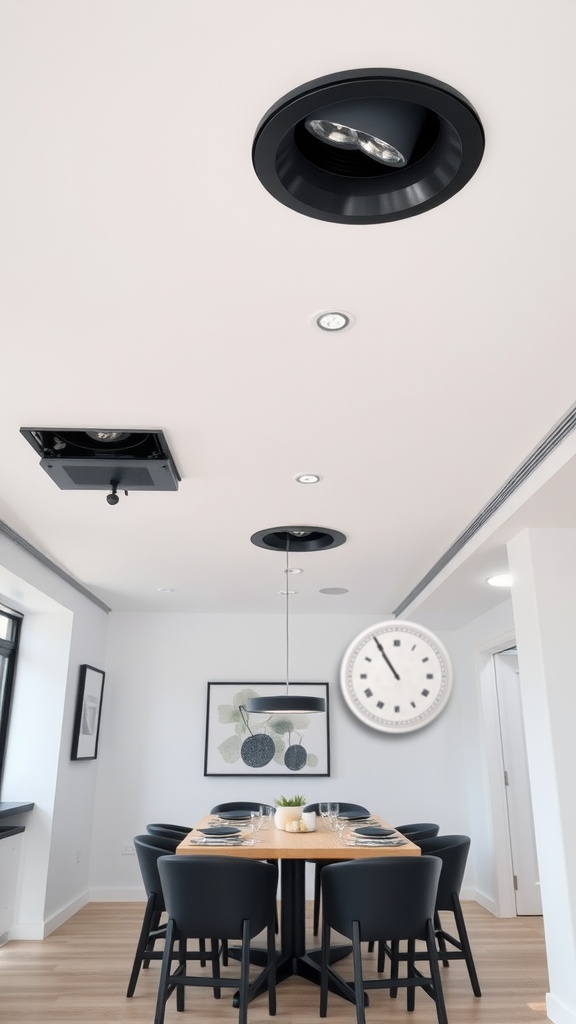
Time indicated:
10h55
